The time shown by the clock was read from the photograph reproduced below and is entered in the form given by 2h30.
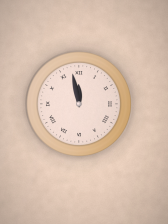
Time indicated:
11h58
